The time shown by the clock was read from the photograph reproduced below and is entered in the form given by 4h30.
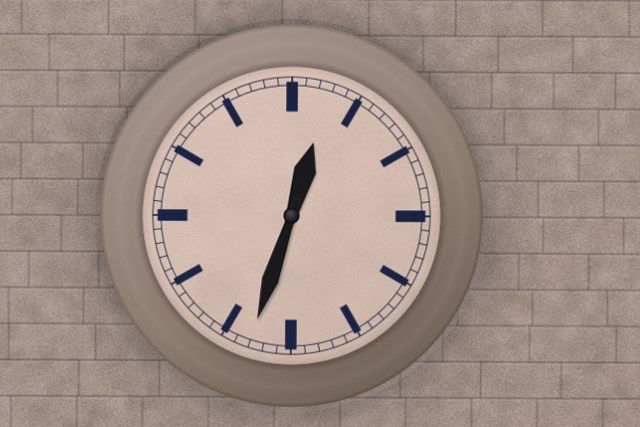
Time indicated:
12h33
